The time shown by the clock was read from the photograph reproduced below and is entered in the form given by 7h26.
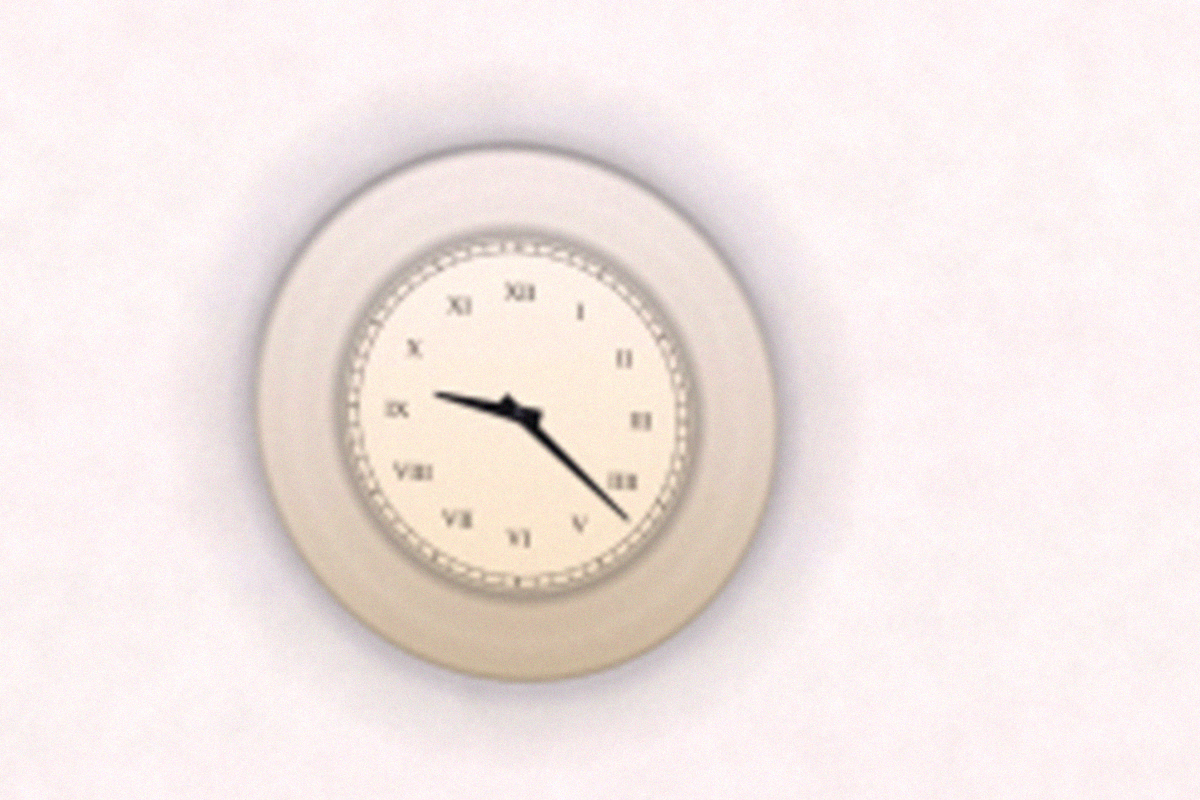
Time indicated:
9h22
